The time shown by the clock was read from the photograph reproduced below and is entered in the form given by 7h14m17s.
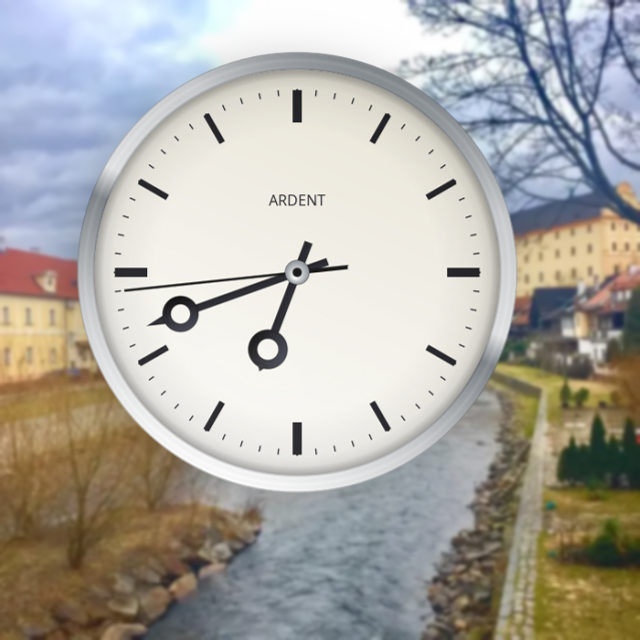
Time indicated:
6h41m44s
